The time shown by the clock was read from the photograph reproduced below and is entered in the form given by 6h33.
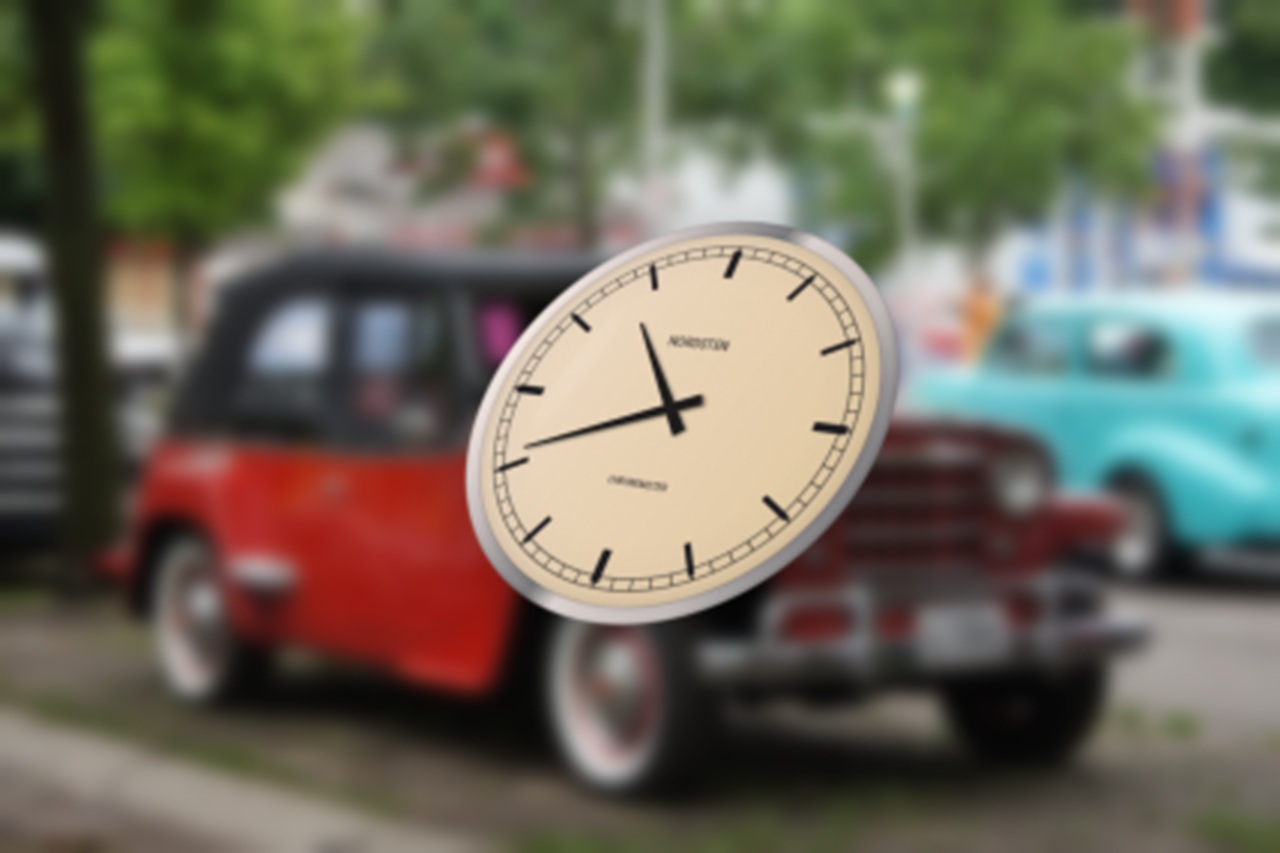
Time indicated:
10h41
